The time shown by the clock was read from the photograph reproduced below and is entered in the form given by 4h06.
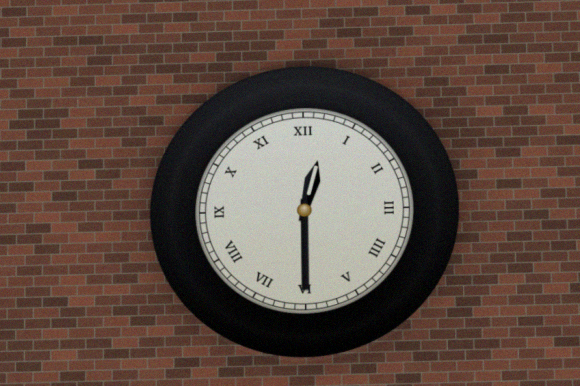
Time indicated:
12h30
